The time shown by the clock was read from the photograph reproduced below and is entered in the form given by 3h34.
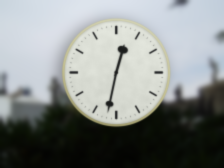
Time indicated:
12h32
